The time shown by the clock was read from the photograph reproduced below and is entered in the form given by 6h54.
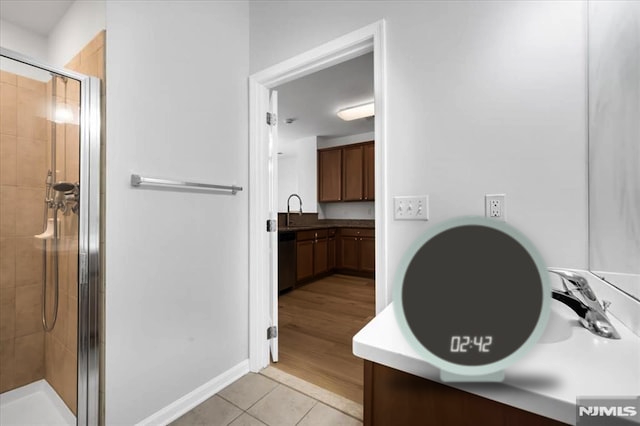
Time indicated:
2h42
